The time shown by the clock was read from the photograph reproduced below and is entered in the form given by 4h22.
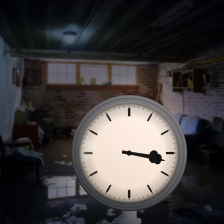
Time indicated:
3h17
